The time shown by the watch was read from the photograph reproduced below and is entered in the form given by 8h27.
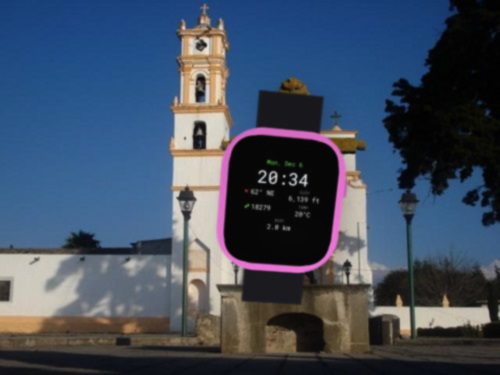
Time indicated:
20h34
